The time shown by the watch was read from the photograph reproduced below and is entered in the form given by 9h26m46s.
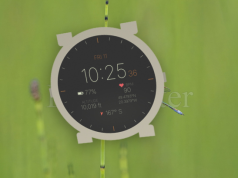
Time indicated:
10h25m36s
